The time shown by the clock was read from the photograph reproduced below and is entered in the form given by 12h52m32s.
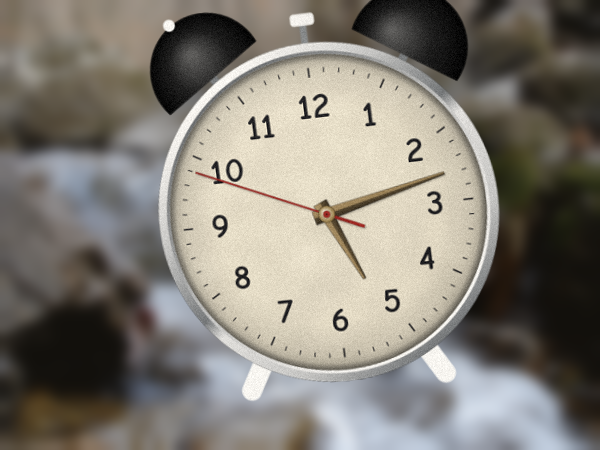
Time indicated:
5h12m49s
